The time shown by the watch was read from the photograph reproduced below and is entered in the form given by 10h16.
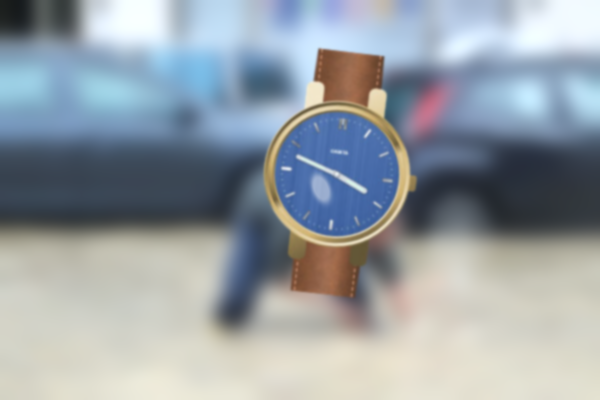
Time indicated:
3h48
